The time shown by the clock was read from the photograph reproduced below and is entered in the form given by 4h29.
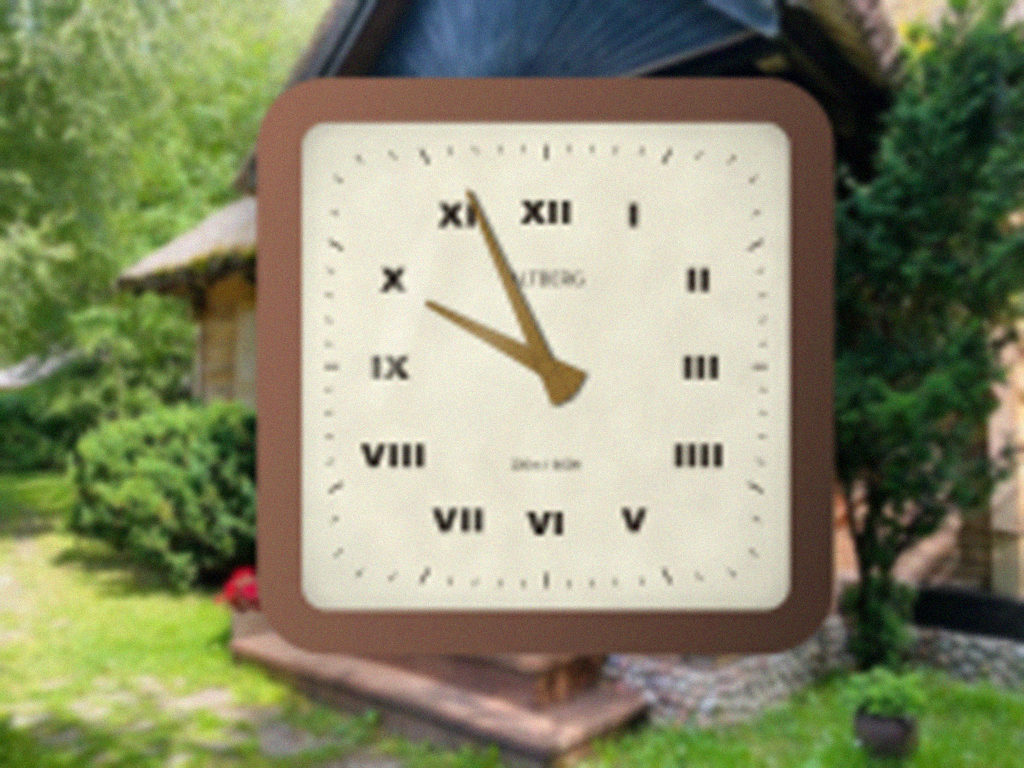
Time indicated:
9h56
